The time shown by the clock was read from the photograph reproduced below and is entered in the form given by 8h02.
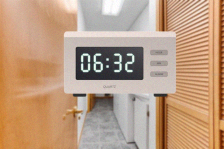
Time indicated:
6h32
